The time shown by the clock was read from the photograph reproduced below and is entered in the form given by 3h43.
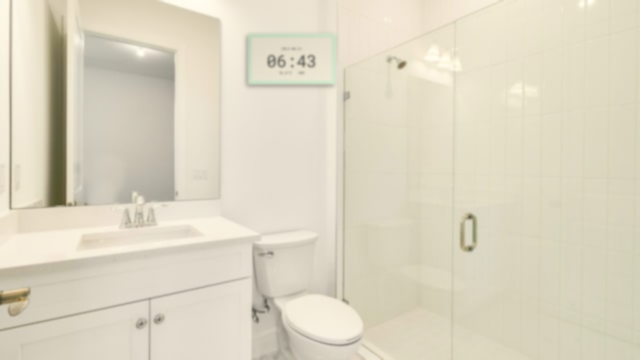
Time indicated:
6h43
